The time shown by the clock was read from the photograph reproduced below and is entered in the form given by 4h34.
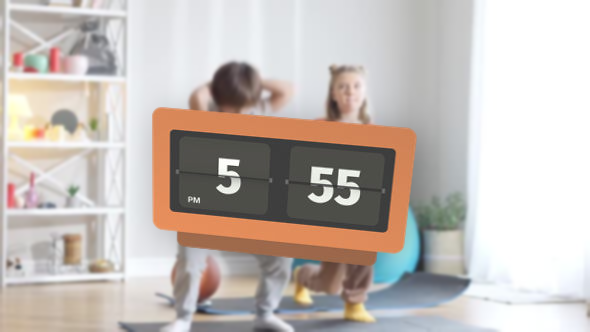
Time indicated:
5h55
